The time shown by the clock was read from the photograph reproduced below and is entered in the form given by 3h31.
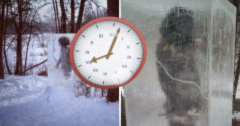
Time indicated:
8h02
